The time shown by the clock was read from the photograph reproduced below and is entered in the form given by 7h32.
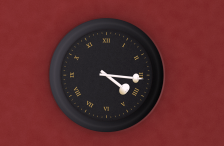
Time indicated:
4h16
